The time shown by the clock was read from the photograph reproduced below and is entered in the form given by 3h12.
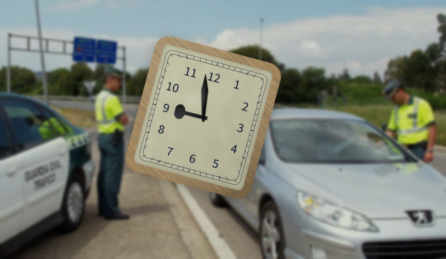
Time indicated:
8h58
